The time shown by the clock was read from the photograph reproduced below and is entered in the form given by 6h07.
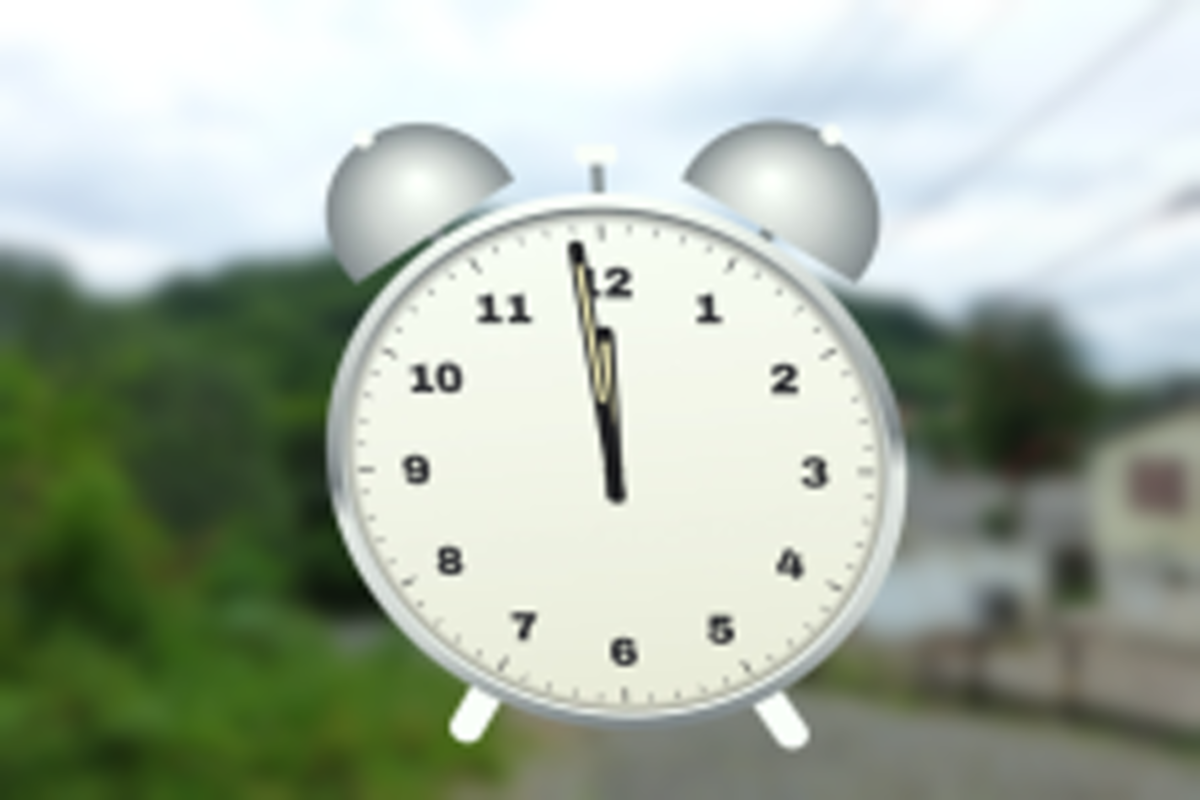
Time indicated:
11h59
